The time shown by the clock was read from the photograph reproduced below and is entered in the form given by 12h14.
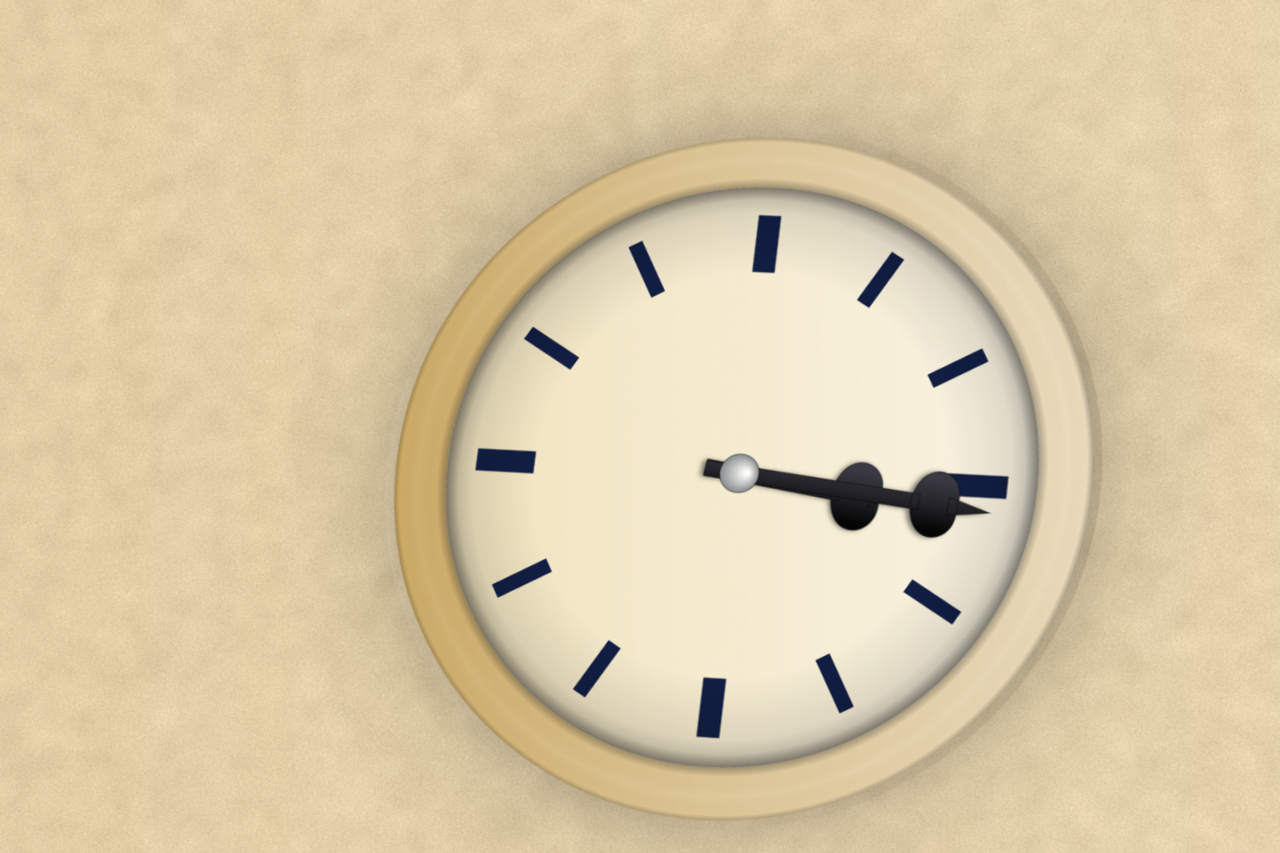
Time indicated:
3h16
